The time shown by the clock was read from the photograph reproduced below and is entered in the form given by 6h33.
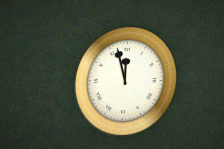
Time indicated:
11h57
